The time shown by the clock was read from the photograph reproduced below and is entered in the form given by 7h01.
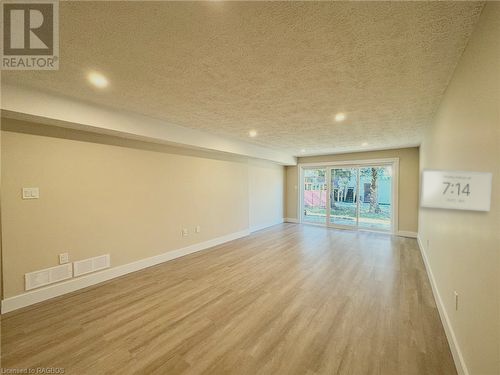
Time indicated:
7h14
